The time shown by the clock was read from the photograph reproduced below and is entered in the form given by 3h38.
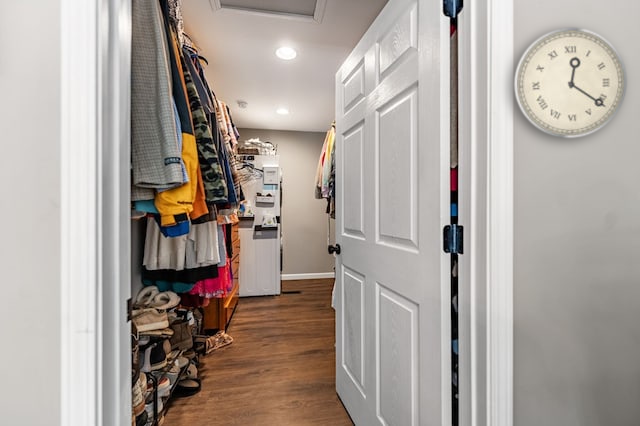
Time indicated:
12h21
